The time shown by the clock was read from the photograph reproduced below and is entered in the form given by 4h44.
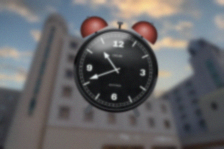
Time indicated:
10h41
